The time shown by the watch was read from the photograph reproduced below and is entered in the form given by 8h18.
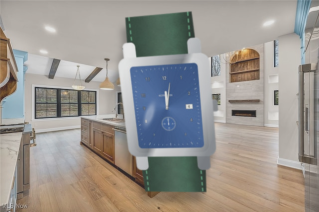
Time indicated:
12h02
